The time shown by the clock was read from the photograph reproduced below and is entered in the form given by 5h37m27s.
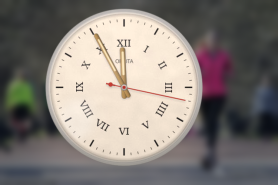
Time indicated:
11h55m17s
